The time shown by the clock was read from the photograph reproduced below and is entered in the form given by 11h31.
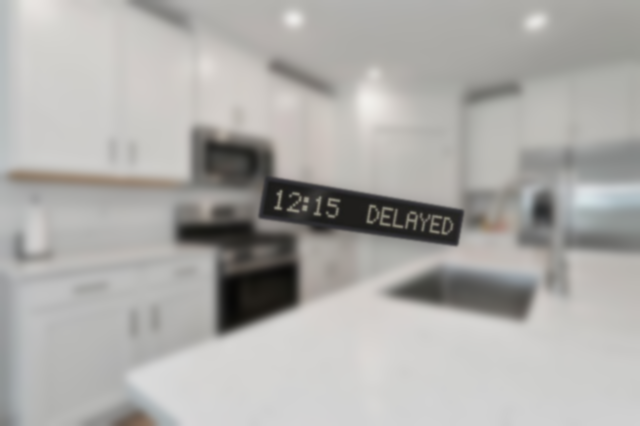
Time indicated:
12h15
